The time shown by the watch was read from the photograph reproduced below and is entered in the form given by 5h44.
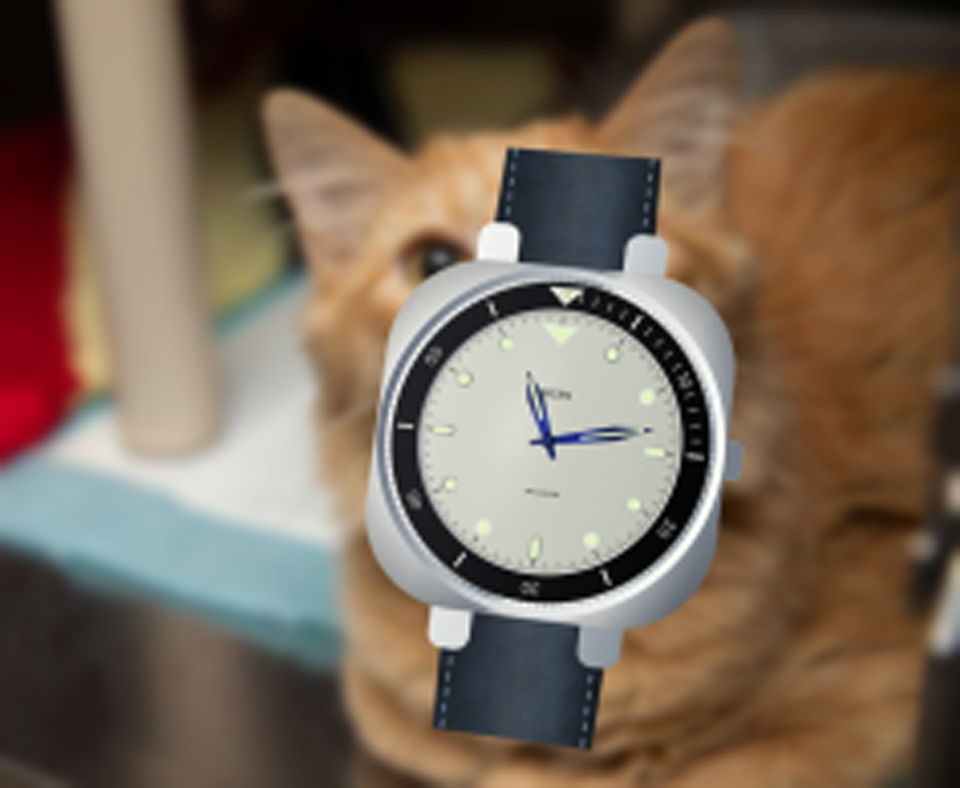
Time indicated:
11h13
